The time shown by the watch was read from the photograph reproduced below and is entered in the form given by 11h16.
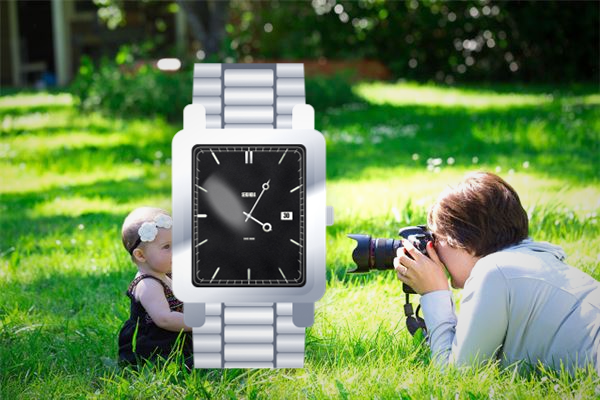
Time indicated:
4h05
